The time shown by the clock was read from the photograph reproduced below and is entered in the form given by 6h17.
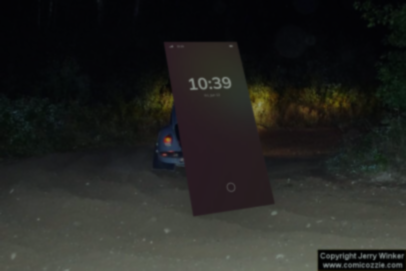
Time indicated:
10h39
